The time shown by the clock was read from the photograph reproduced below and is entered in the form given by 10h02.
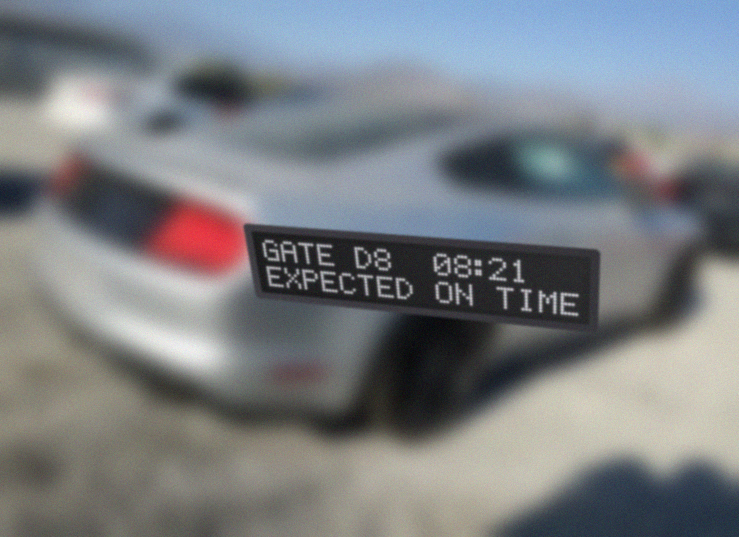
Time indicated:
8h21
